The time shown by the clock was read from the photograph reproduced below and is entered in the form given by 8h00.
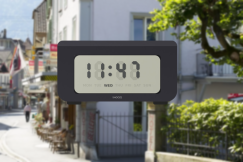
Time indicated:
11h47
